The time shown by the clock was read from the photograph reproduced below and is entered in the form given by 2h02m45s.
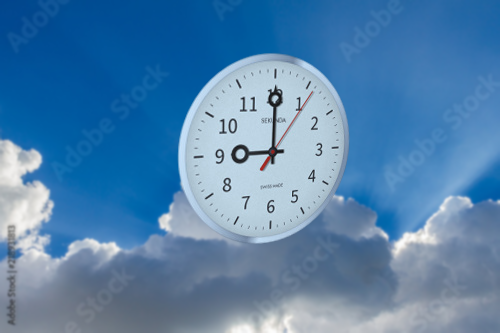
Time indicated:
9h00m06s
